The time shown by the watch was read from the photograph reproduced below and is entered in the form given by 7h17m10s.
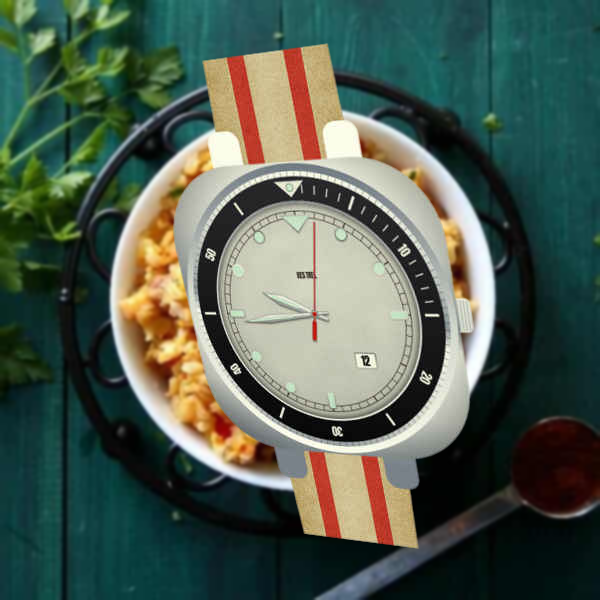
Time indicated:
9h44m02s
